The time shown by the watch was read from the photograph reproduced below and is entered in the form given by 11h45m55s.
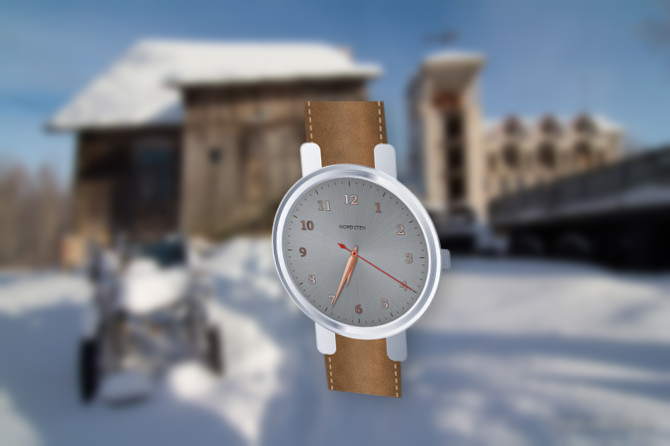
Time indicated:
6h34m20s
